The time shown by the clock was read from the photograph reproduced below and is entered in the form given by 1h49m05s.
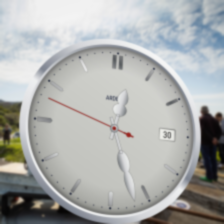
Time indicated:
12h26m48s
